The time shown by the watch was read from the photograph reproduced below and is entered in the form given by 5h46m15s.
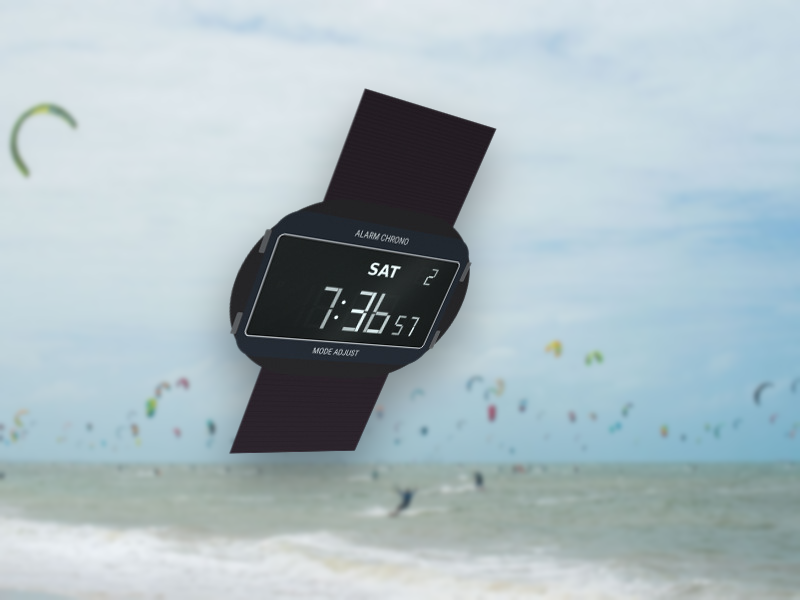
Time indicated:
7h36m57s
